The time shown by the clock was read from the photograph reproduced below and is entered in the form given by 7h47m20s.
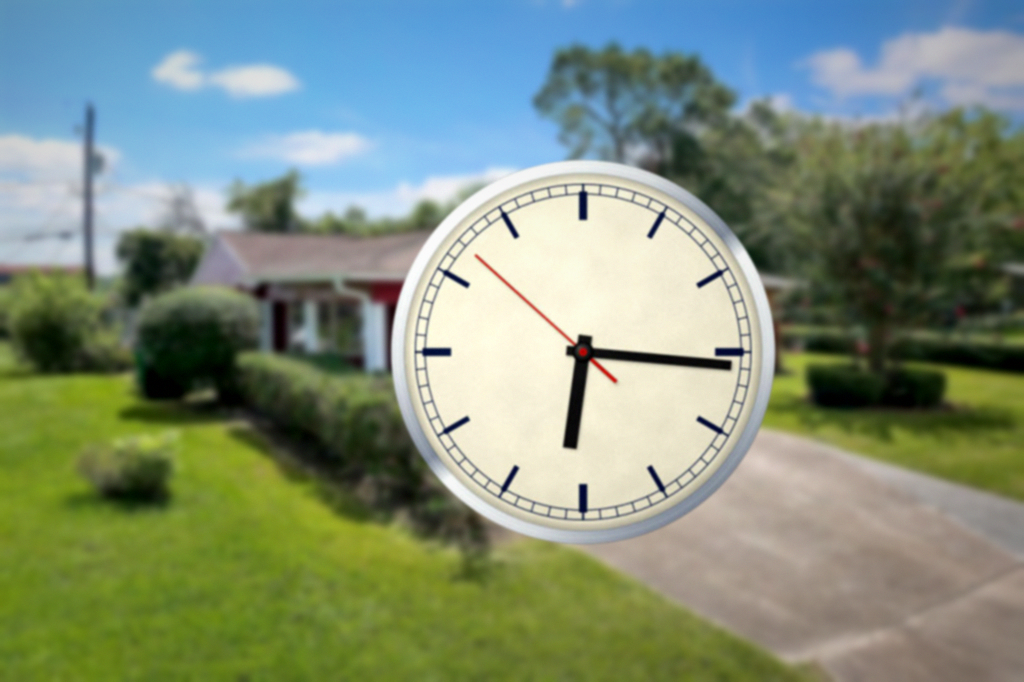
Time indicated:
6h15m52s
